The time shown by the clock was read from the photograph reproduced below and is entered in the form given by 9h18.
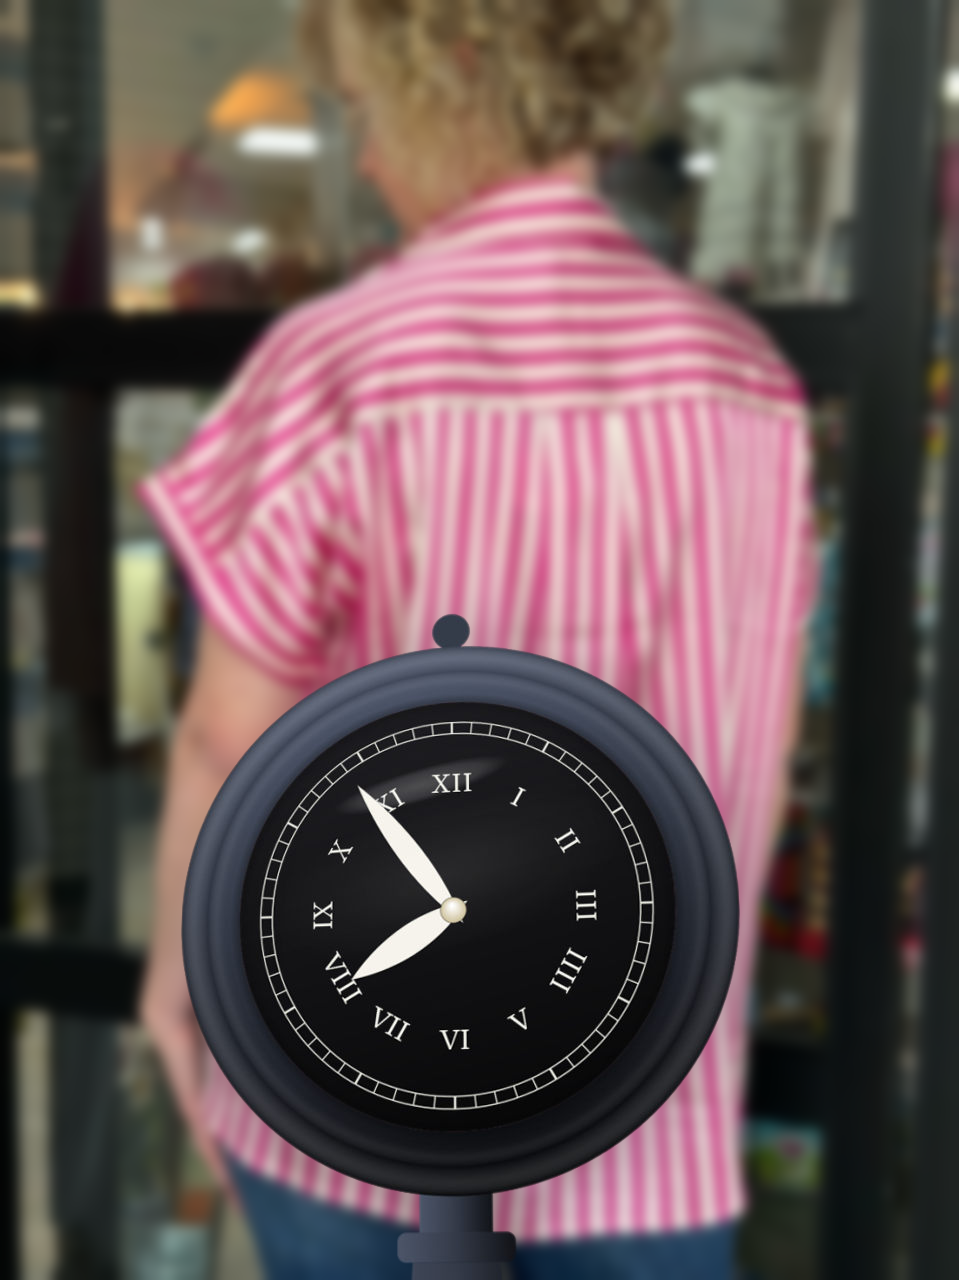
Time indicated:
7h54
